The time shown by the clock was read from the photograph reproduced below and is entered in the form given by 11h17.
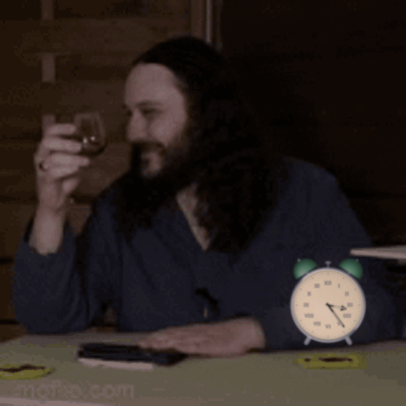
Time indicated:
3h24
